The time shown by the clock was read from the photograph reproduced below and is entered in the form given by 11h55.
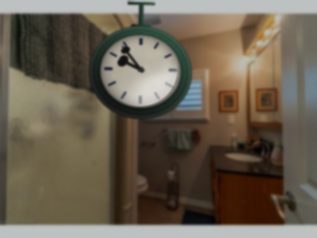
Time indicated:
9h54
